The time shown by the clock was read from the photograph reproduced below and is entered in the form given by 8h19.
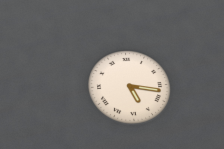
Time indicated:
5h17
